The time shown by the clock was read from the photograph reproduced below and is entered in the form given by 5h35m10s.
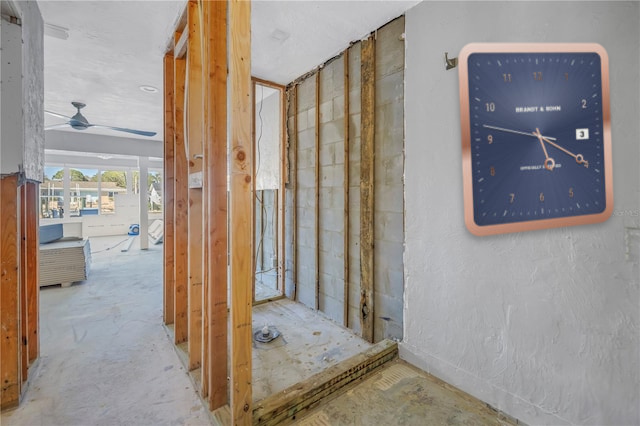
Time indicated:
5h19m47s
